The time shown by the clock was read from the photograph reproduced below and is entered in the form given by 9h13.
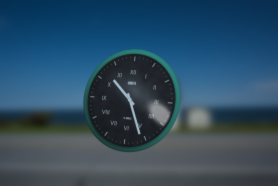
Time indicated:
10h26
